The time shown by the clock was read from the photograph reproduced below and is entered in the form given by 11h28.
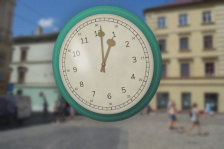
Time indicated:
1h01
